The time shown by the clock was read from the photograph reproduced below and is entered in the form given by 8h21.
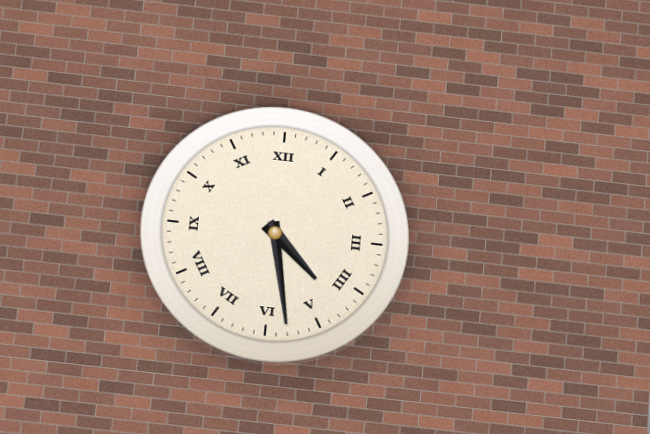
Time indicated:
4h28
